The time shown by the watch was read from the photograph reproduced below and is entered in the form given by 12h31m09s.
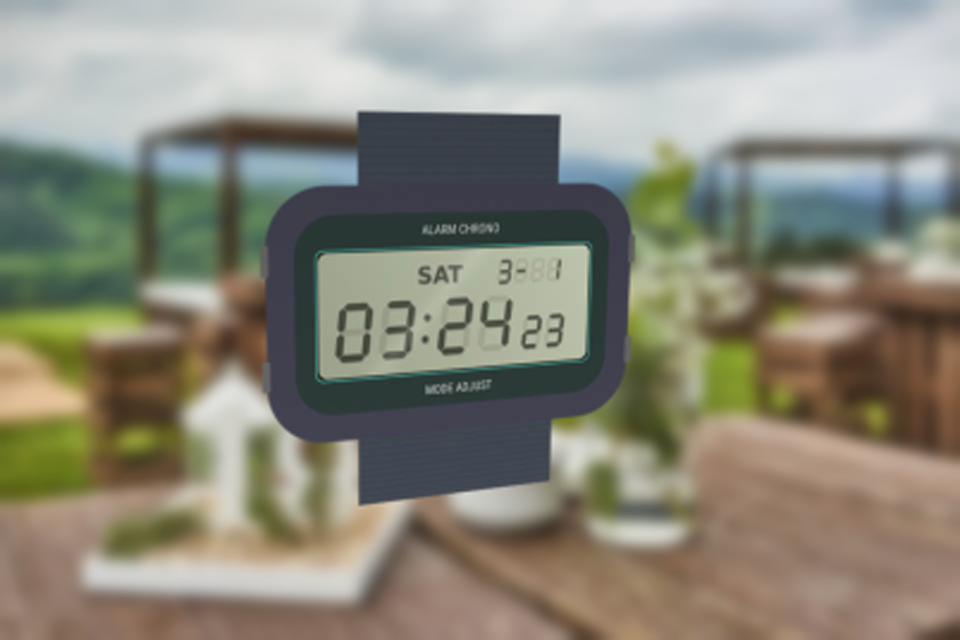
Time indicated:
3h24m23s
